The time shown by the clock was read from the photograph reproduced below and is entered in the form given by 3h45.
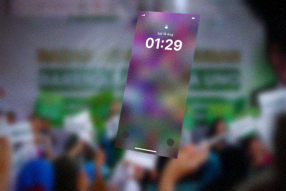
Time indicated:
1h29
